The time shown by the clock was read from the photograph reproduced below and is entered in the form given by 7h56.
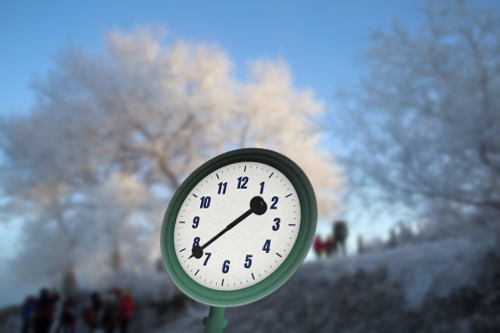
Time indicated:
1h38
